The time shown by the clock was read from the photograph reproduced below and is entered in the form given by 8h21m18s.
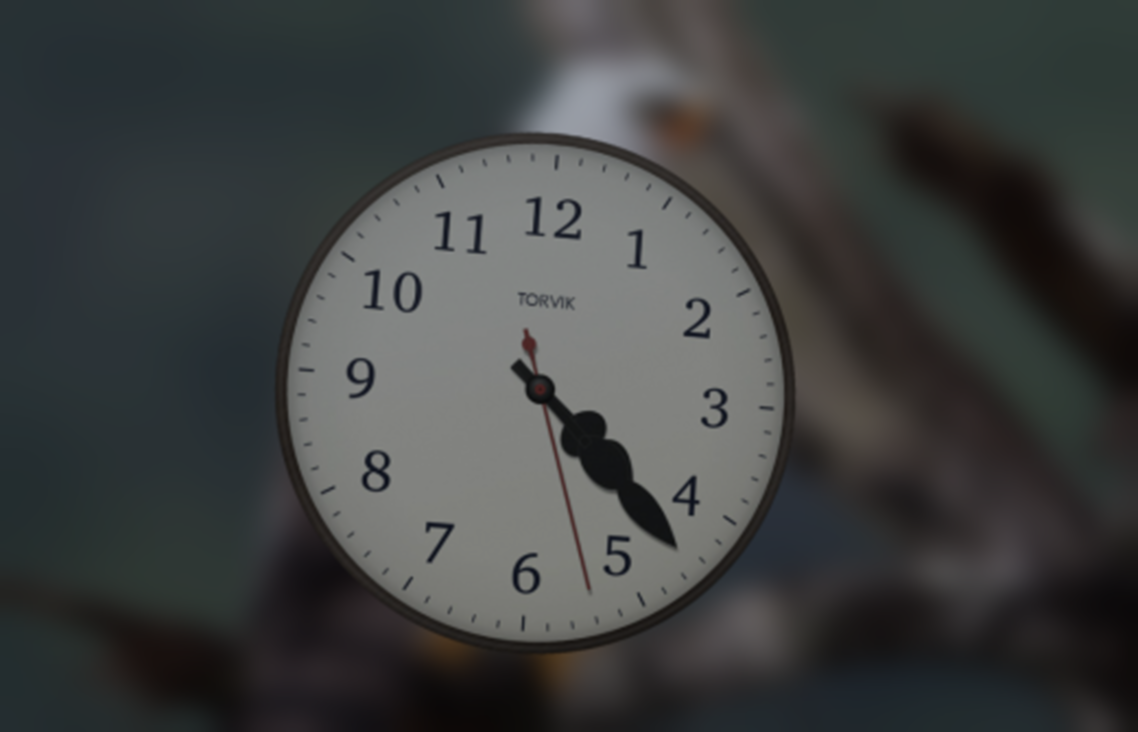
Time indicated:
4h22m27s
